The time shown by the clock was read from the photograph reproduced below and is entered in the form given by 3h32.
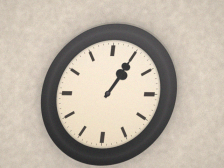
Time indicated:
1h05
